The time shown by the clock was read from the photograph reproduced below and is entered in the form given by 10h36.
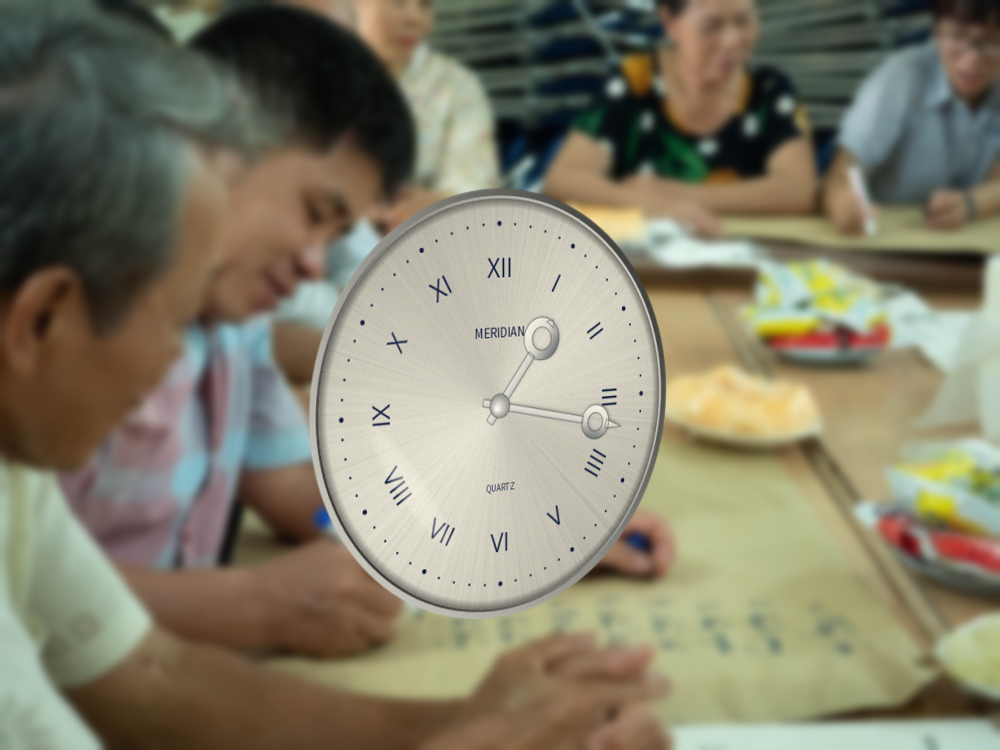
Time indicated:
1h17
